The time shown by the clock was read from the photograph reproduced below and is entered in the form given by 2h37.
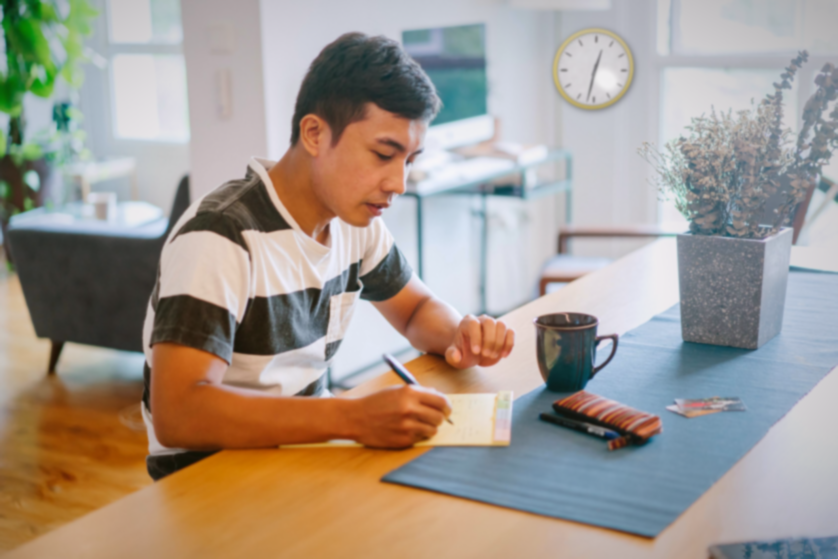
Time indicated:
12h32
